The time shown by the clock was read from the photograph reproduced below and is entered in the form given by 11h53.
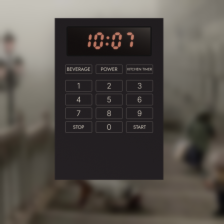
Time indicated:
10h07
